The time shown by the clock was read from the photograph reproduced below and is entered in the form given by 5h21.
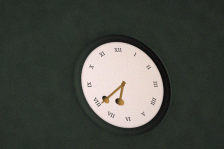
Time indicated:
6h39
